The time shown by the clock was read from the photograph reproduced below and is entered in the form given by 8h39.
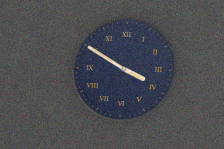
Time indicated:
3h50
